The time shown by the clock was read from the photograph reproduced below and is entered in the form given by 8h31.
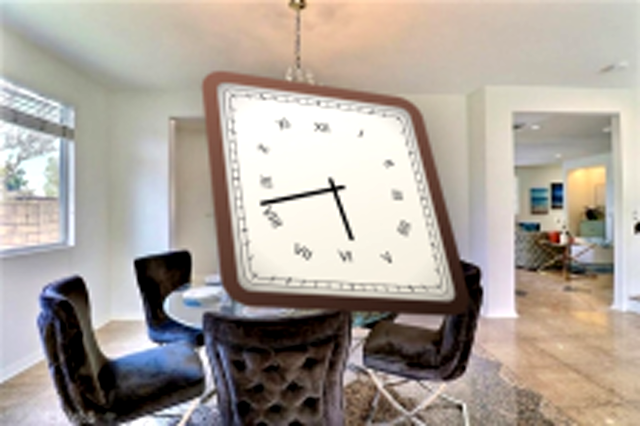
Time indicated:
5h42
